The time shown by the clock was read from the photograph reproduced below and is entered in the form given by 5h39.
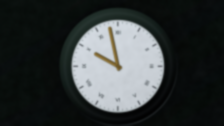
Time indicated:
9h58
